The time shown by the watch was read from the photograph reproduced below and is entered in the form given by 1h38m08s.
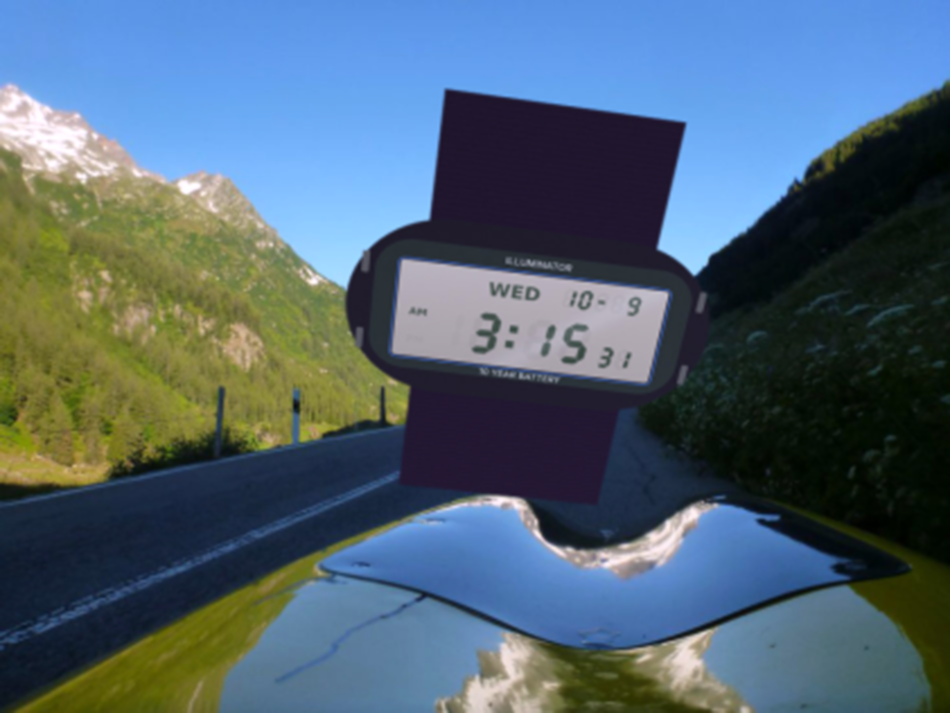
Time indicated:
3h15m31s
